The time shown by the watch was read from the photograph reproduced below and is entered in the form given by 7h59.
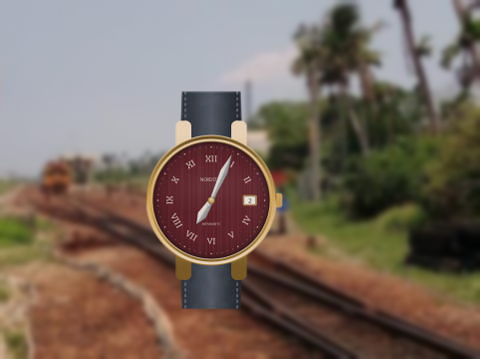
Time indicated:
7h04
